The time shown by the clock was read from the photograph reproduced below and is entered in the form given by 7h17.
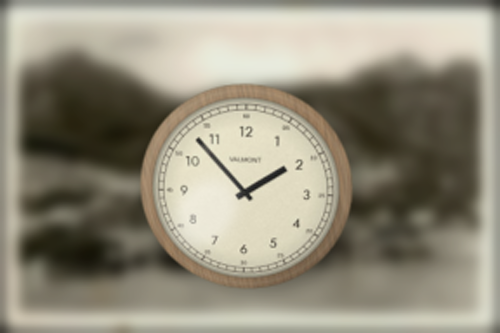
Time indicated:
1h53
